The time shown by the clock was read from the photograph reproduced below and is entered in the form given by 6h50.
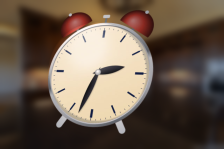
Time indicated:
2h33
